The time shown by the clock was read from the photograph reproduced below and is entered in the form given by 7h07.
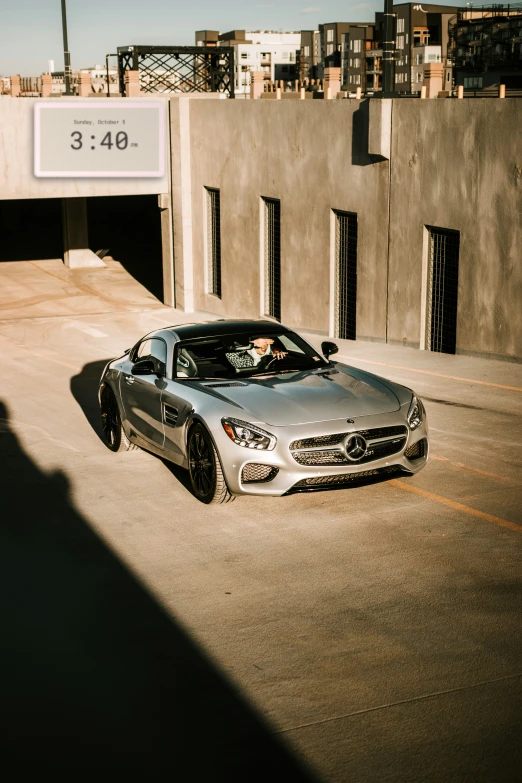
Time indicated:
3h40
